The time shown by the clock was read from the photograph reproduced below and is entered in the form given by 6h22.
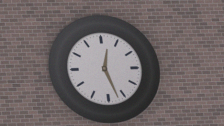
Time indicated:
12h27
